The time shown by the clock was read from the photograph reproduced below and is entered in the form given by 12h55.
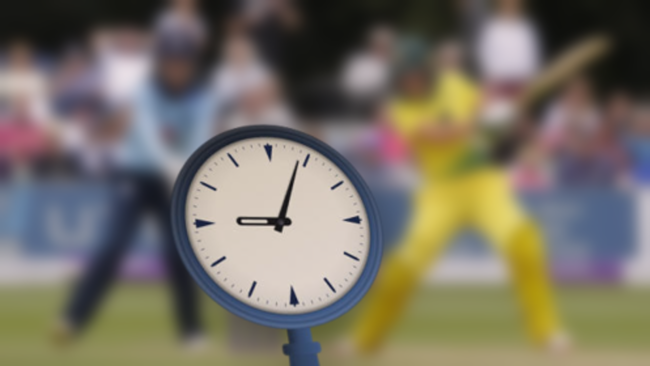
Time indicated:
9h04
